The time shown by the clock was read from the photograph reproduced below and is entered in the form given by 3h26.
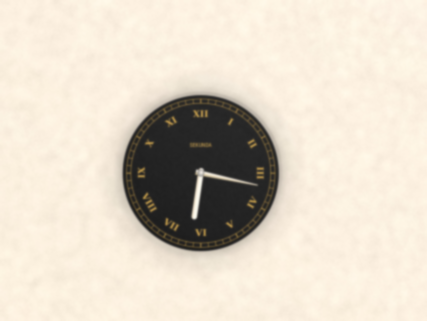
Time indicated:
6h17
